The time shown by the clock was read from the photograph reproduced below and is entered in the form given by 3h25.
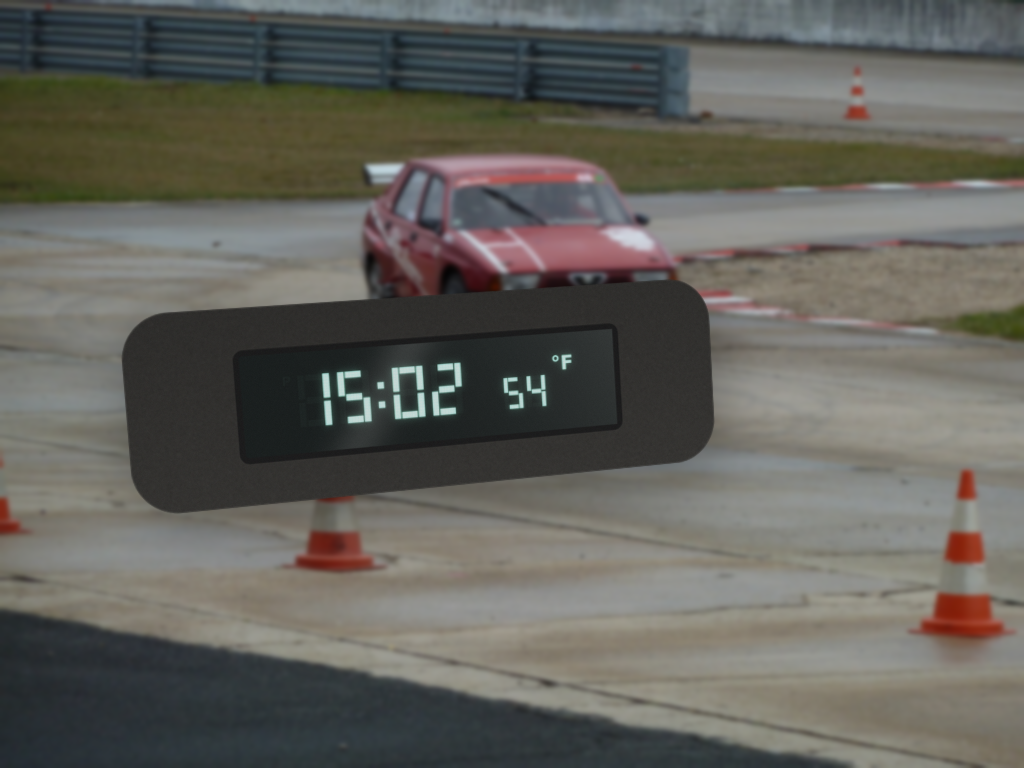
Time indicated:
15h02
